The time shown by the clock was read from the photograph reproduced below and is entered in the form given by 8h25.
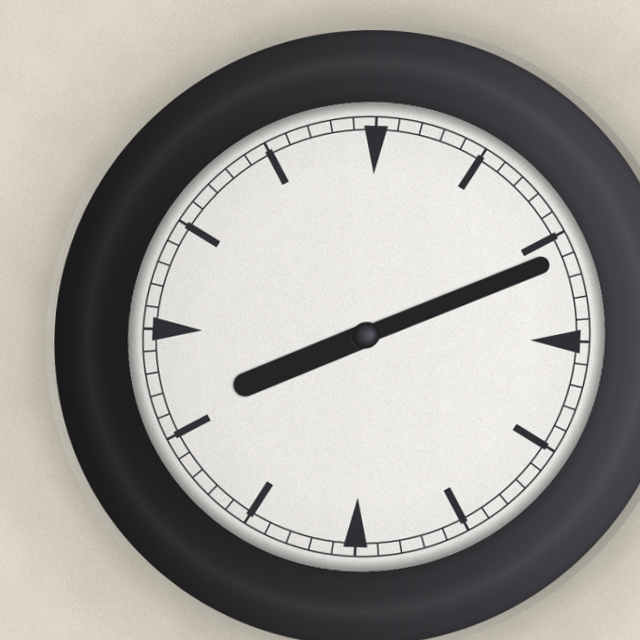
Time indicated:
8h11
